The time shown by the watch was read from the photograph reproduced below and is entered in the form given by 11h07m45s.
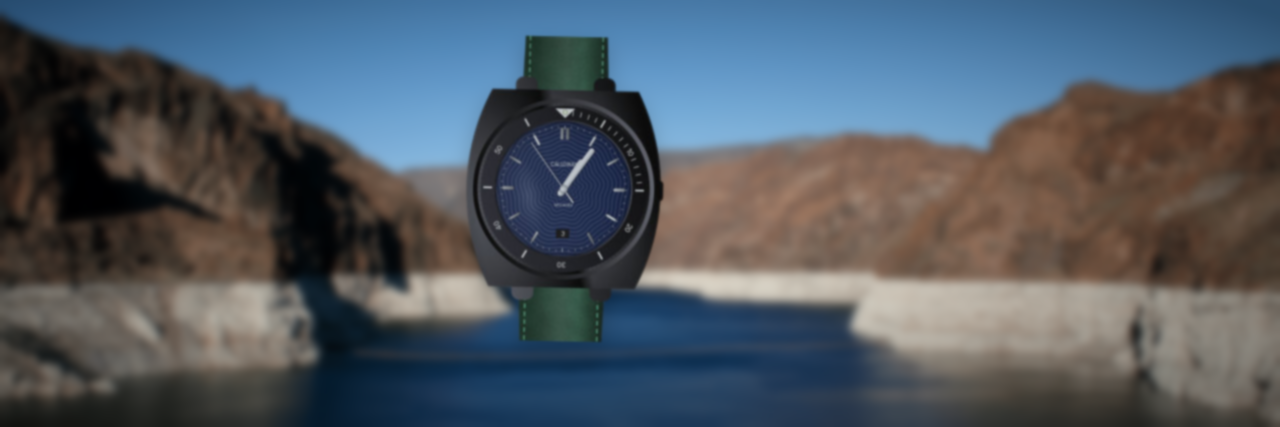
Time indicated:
1h05m54s
